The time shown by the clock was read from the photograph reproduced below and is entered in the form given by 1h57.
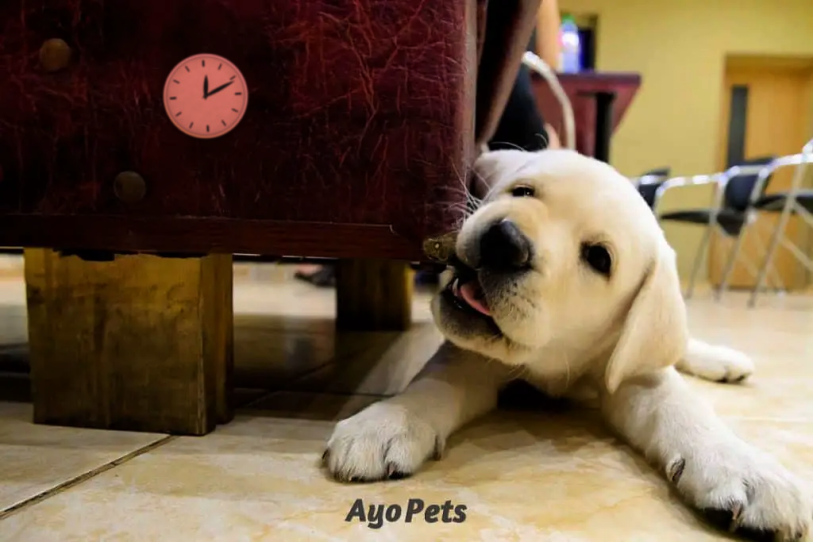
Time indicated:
12h11
